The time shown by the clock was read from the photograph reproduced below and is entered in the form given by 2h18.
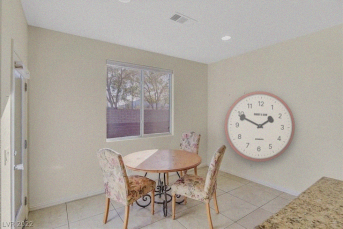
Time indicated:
1h49
